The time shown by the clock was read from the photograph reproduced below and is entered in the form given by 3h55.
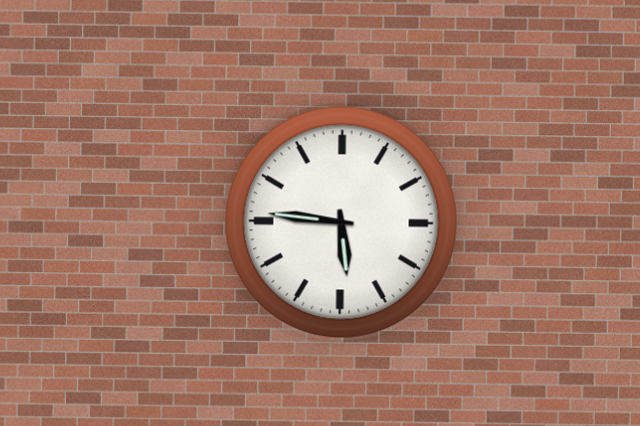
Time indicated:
5h46
